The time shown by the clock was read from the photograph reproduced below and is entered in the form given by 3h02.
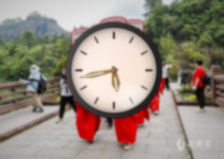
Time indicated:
5h43
